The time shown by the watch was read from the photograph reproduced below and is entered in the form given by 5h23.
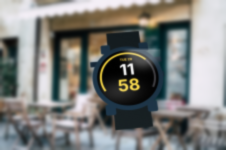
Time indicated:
11h58
